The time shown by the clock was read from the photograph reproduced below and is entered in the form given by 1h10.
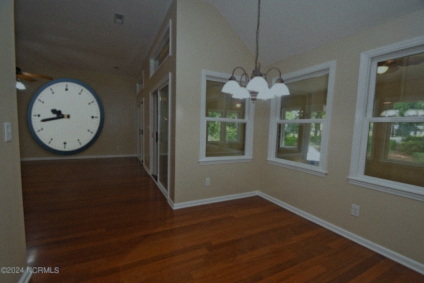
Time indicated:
9h43
